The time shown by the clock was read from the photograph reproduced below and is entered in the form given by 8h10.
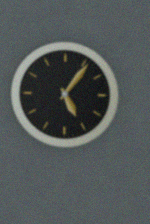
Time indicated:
5h06
